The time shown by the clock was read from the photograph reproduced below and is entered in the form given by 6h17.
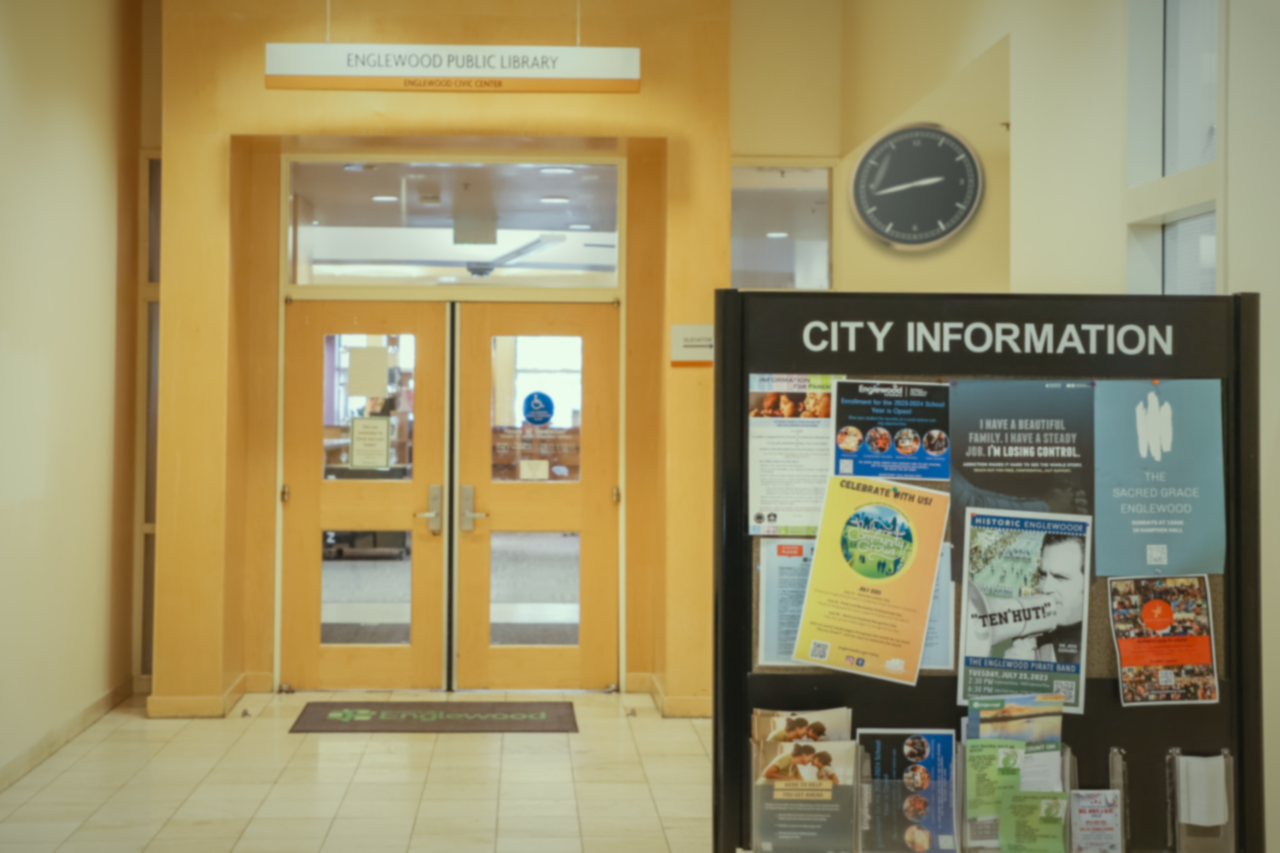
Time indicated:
2h43
